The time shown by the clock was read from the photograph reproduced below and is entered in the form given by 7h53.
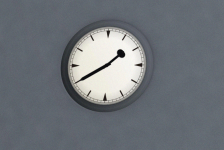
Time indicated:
1h40
